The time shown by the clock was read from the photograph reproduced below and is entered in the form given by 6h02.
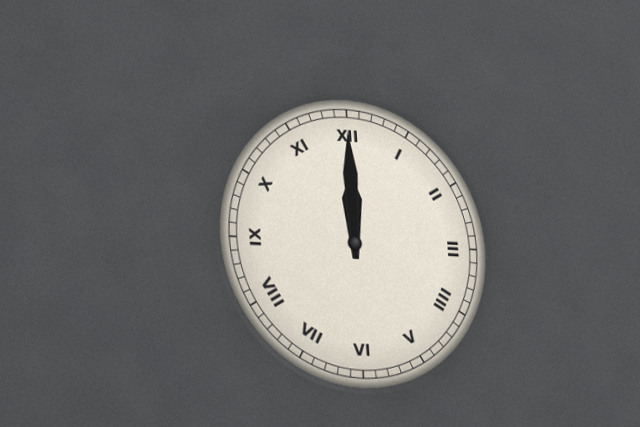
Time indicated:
12h00
